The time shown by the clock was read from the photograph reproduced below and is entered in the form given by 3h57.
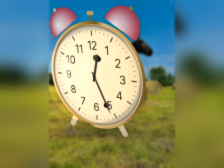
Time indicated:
12h26
